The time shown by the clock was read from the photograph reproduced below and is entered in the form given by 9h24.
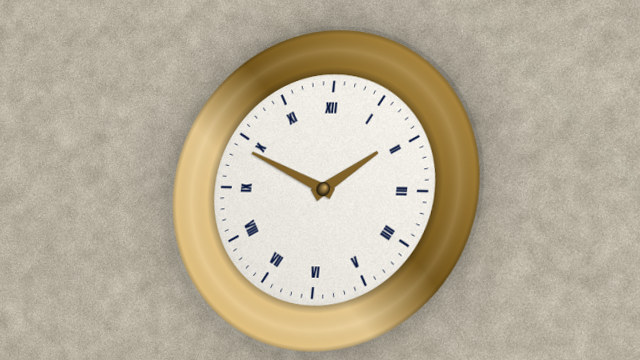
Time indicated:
1h49
